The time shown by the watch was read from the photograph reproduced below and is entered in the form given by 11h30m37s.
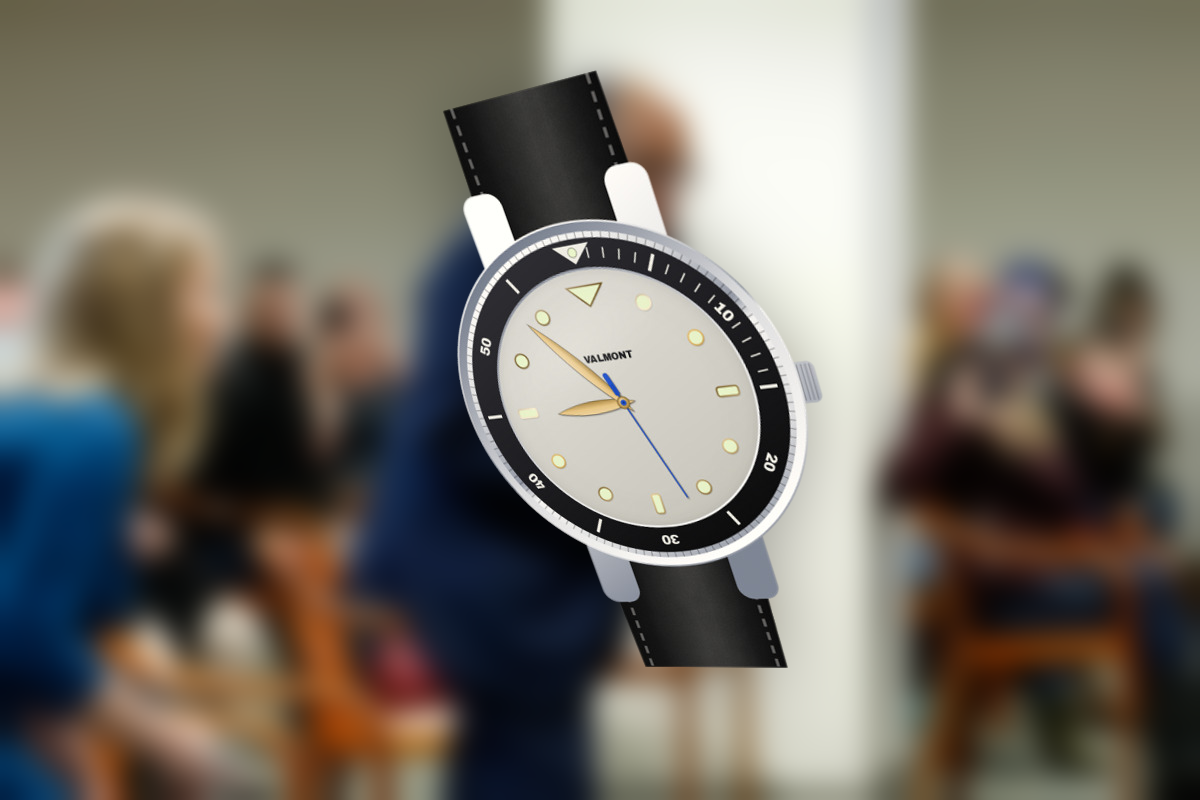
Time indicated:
8h53m27s
